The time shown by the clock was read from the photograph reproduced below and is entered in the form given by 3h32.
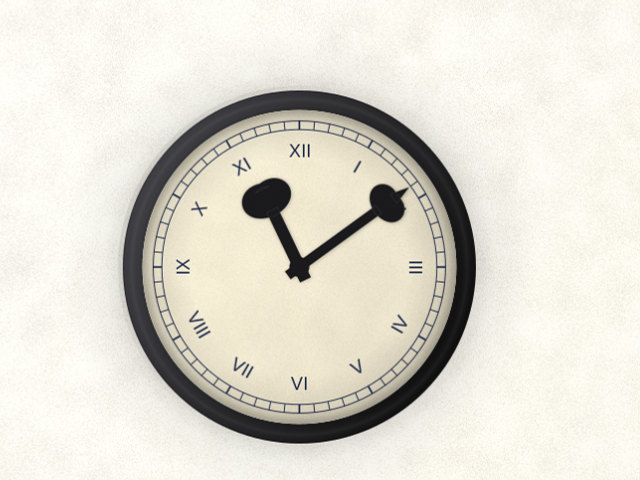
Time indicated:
11h09
